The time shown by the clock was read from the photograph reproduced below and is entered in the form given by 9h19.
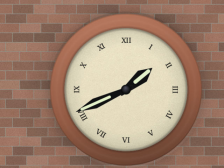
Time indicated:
1h41
